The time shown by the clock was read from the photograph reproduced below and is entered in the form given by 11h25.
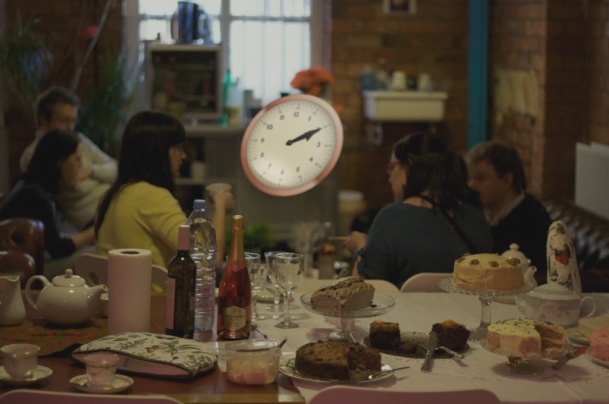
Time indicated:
2h10
